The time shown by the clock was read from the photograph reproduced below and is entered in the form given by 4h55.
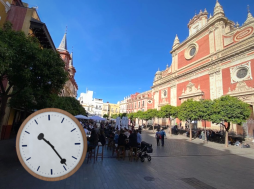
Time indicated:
10h24
